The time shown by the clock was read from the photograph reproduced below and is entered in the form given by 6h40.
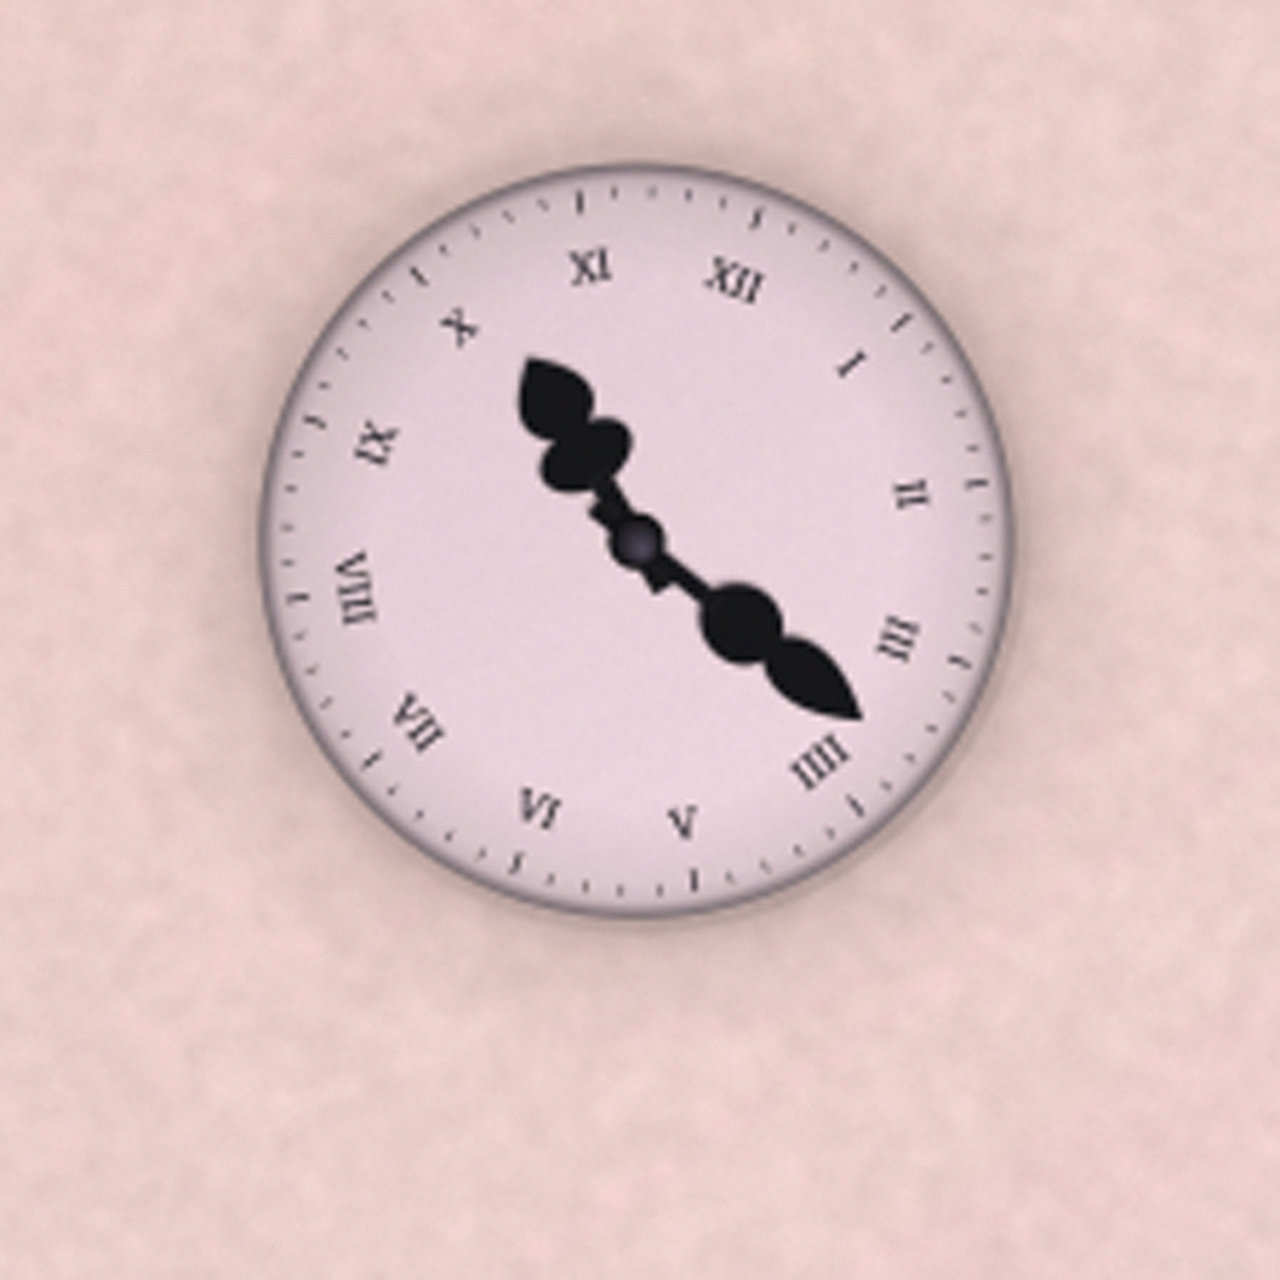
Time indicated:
10h18
